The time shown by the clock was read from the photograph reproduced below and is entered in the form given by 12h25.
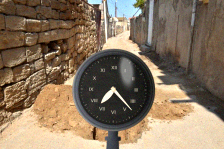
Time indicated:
7h23
